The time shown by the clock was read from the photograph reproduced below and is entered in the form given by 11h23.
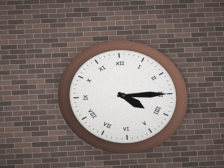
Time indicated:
4h15
